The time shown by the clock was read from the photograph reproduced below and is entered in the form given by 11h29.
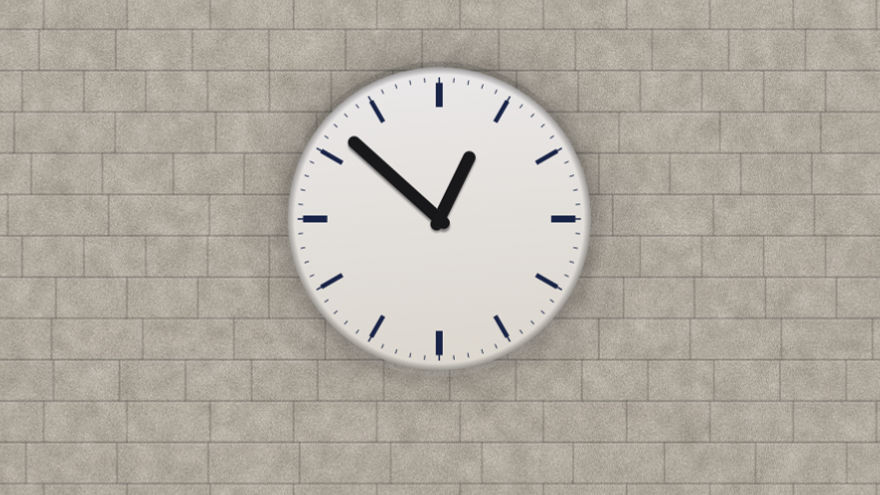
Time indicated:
12h52
